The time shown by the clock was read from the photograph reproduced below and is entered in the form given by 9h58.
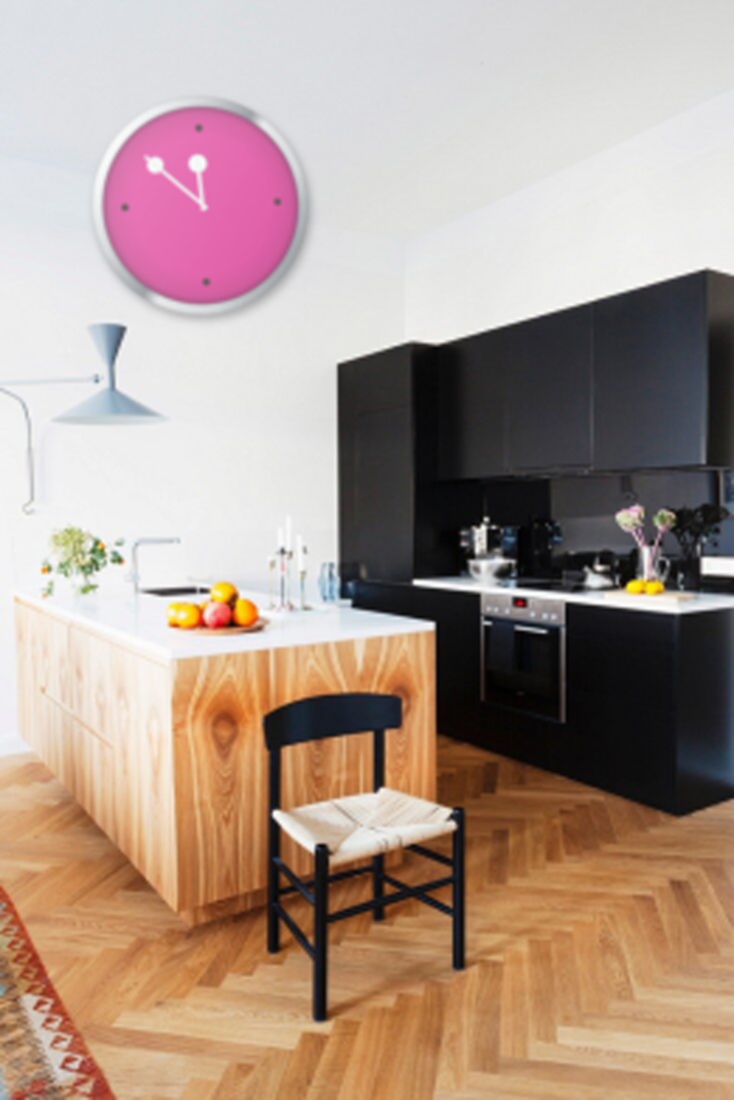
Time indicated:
11h52
